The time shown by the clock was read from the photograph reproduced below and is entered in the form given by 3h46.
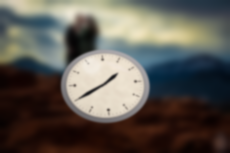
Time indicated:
1h40
